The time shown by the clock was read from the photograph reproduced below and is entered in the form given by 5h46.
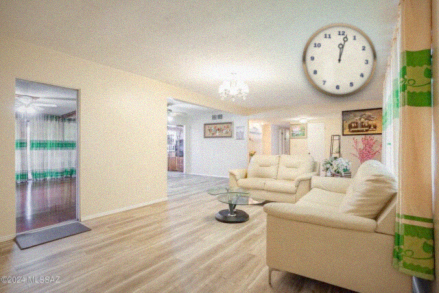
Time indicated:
12h02
